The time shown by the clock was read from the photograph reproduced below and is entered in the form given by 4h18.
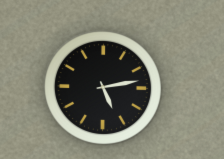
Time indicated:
5h13
